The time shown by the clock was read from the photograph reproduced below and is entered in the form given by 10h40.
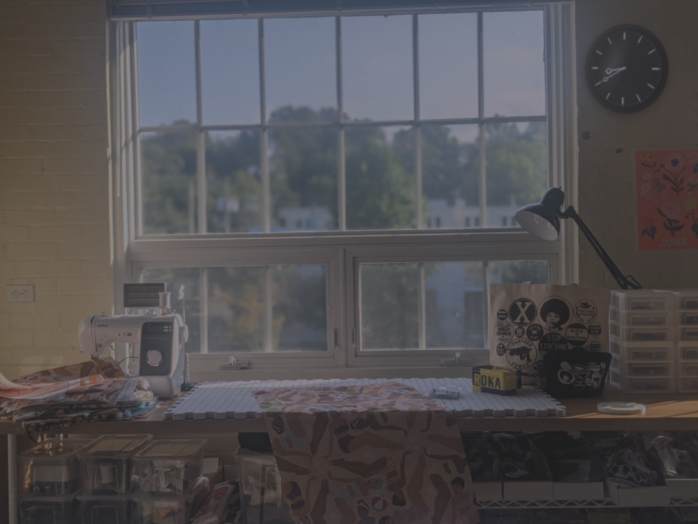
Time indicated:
8h40
